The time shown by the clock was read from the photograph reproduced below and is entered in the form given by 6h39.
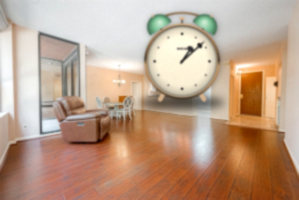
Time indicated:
1h08
